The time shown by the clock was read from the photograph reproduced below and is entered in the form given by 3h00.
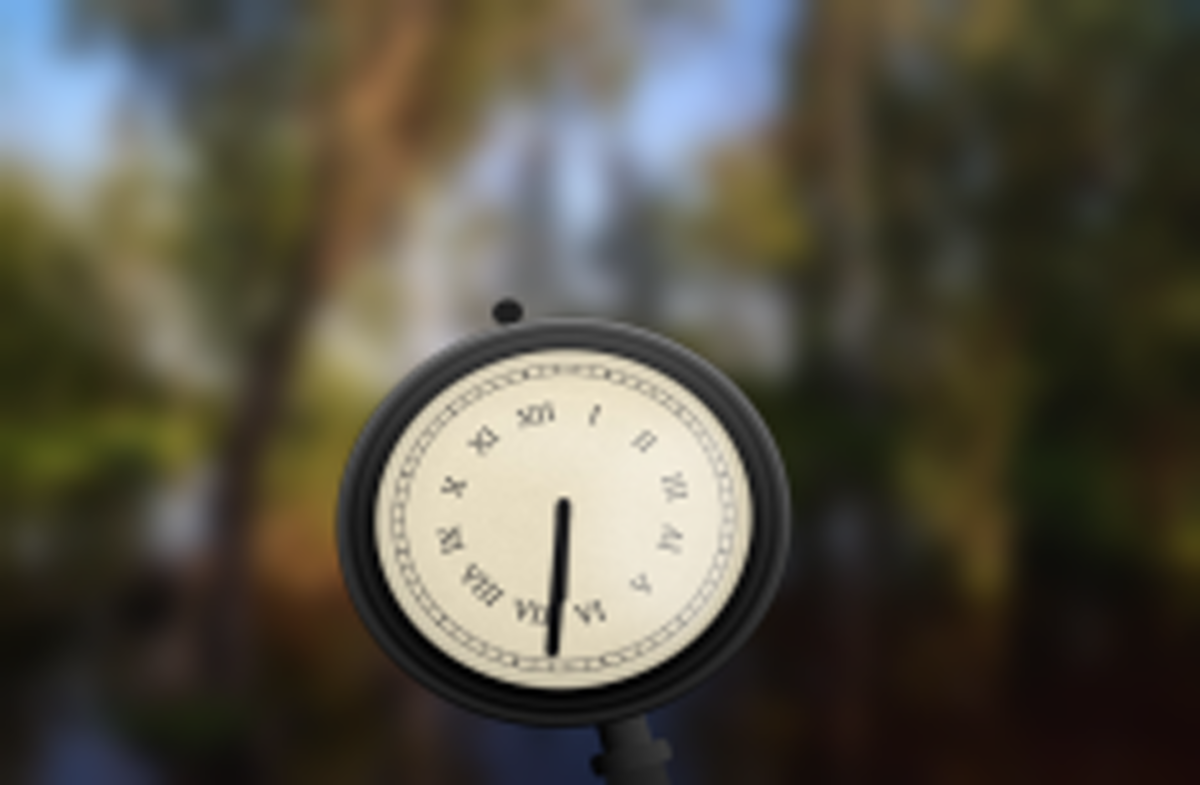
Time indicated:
6h33
